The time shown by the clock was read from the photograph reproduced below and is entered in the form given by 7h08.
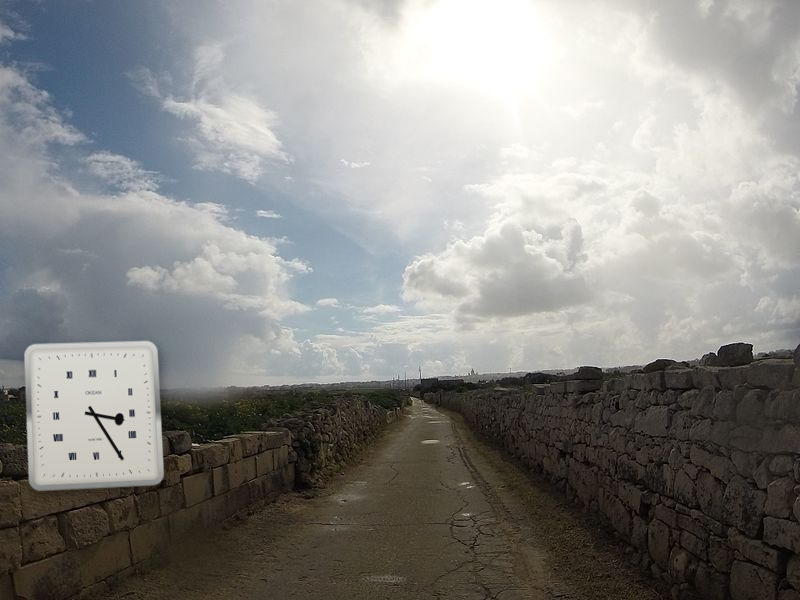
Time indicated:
3h25
